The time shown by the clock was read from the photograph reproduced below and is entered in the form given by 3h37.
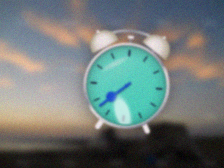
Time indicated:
7h38
